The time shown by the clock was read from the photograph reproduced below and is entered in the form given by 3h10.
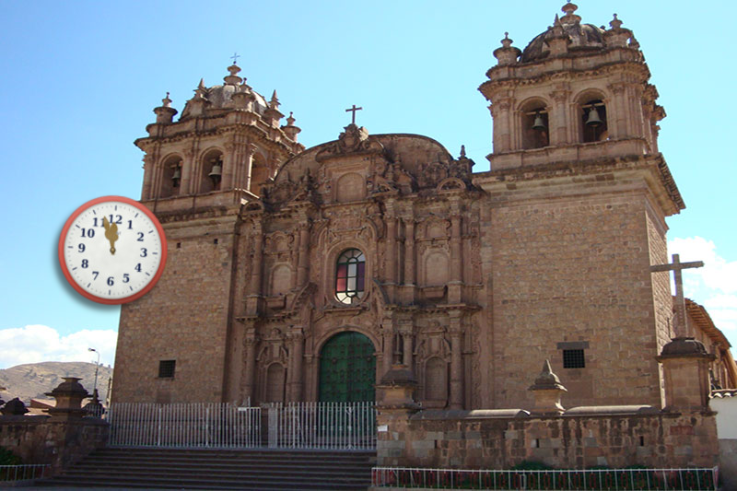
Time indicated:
11h57
